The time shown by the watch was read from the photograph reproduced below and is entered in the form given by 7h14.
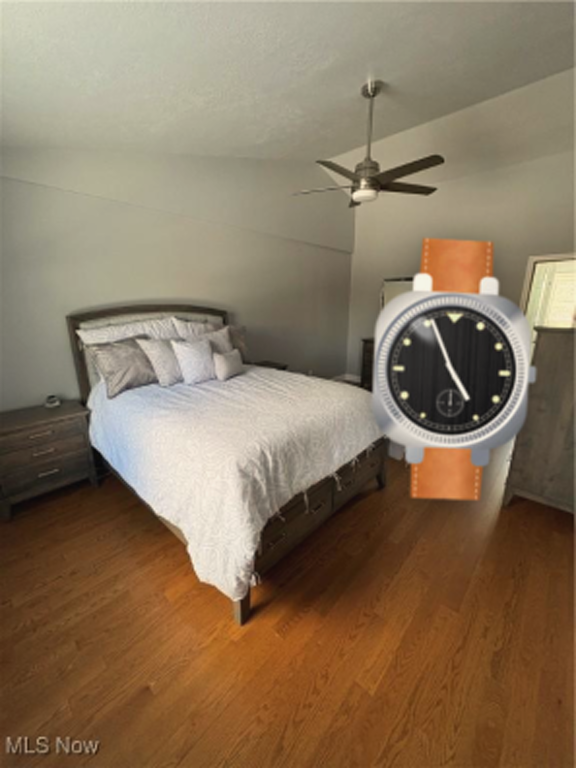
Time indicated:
4h56
